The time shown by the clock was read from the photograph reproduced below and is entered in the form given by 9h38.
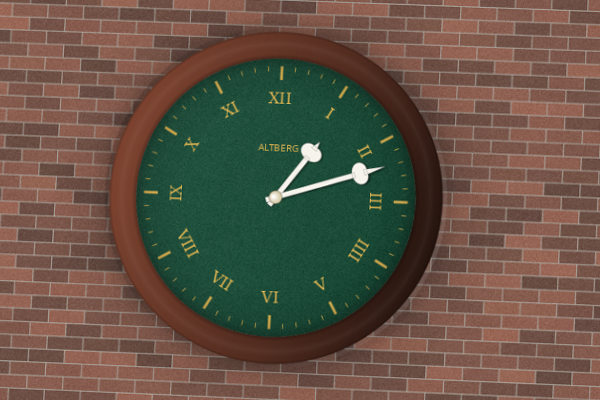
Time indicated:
1h12
